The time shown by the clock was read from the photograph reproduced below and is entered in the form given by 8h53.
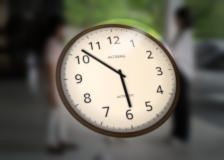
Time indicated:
5h52
